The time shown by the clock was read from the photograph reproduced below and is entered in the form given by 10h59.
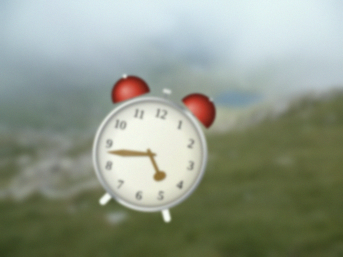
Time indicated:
4h43
